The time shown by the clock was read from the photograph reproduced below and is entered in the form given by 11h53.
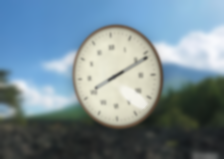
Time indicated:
8h11
